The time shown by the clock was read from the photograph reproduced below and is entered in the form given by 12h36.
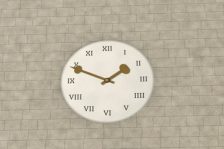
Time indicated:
1h49
